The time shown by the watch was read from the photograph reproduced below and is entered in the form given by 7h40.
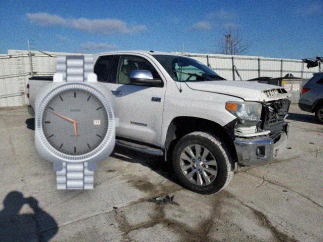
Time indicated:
5h49
